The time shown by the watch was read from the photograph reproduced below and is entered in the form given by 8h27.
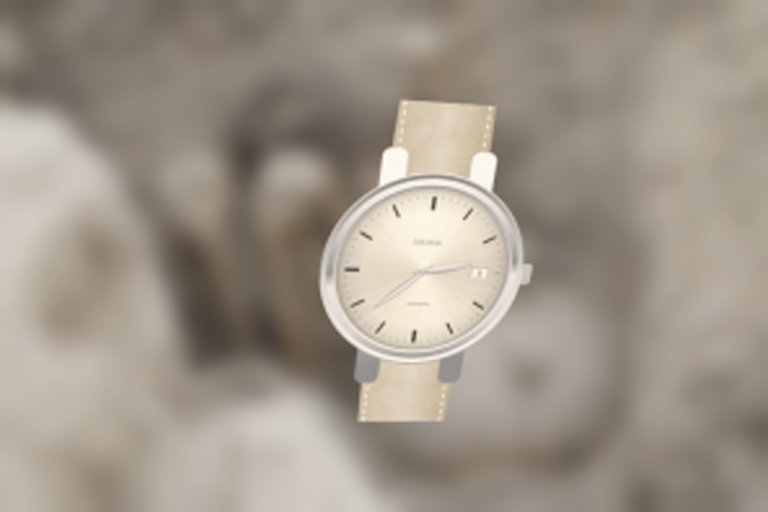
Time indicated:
2h38
